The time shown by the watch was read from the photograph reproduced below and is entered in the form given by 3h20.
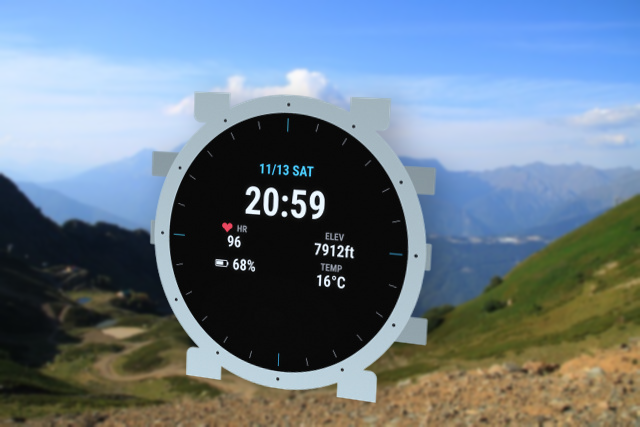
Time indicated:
20h59
